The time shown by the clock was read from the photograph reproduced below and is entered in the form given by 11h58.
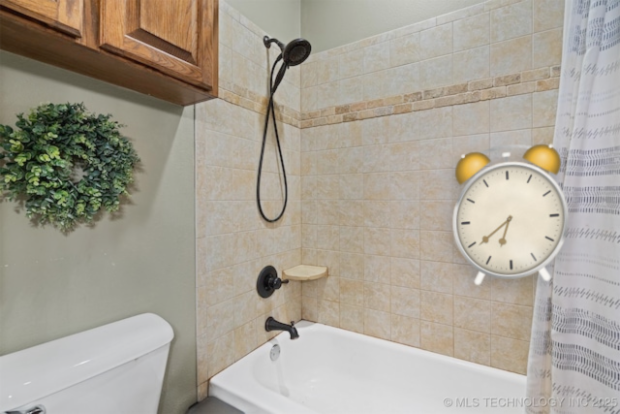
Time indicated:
6h39
